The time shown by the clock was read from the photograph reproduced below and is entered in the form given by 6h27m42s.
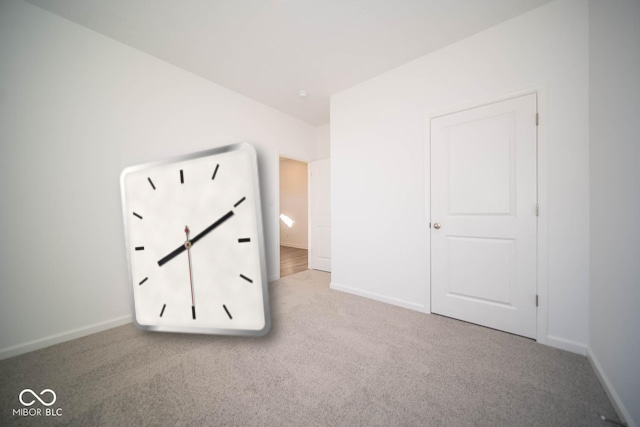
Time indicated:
8h10m30s
